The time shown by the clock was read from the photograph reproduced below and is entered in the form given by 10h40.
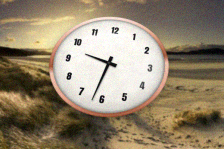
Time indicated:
9h32
